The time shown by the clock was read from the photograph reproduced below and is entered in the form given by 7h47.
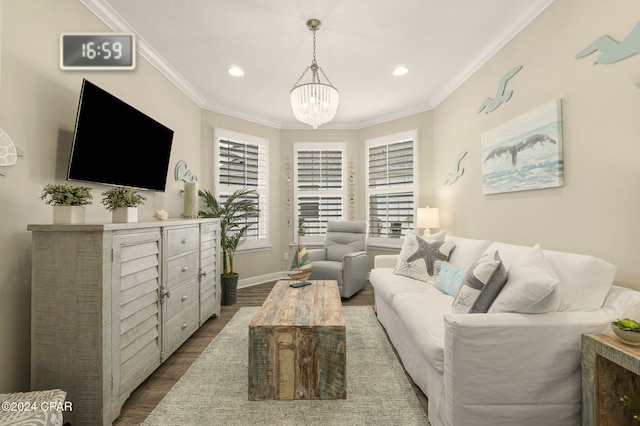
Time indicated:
16h59
